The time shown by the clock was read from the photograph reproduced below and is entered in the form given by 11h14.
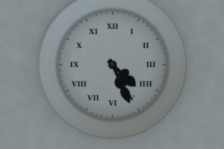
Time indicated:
4h26
